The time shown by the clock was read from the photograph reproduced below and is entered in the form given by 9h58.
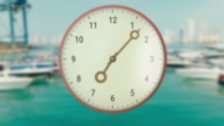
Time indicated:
7h07
